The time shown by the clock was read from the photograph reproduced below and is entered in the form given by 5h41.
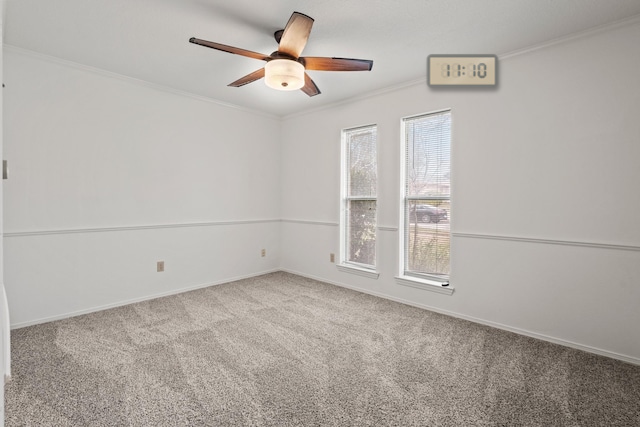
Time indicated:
11h10
